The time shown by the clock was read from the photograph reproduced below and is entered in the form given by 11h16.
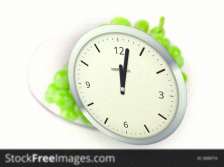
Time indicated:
12h02
